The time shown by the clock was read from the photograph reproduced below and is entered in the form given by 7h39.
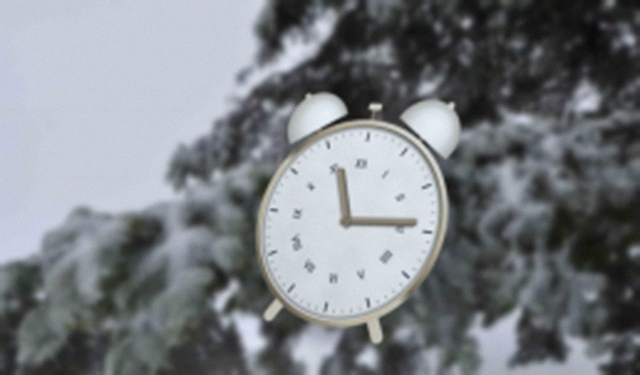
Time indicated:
11h14
